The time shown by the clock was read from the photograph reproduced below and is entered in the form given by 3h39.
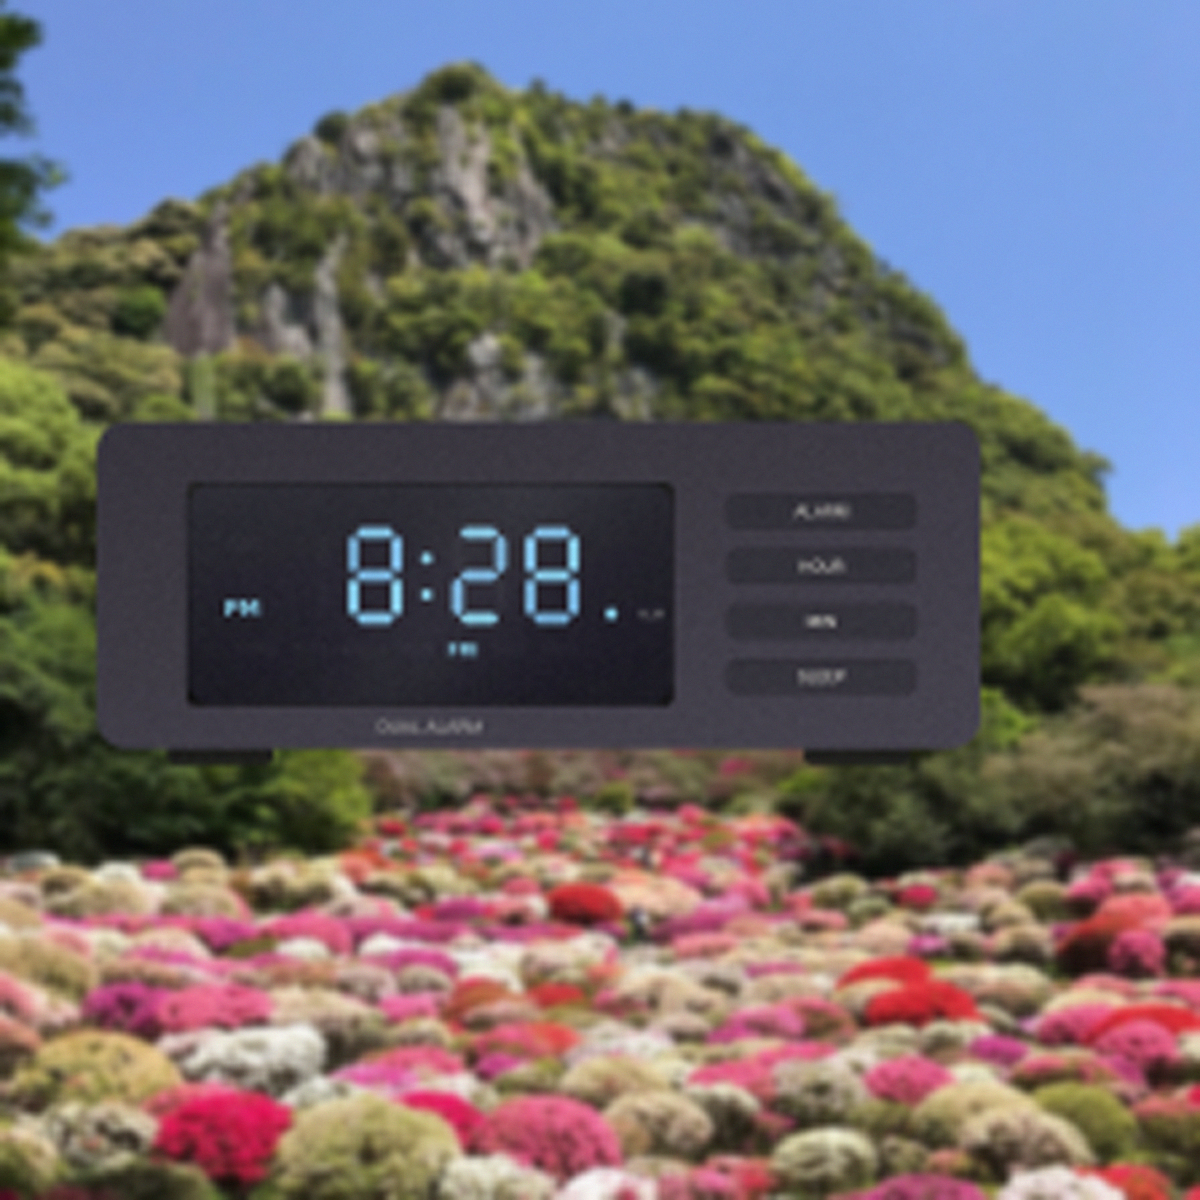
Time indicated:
8h28
